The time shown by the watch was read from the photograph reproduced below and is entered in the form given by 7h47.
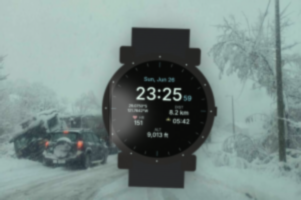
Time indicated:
23h25
